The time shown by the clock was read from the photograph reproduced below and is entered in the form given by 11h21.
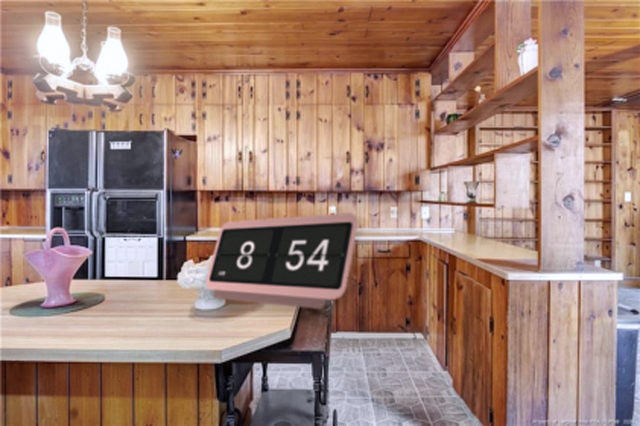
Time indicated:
8h54
